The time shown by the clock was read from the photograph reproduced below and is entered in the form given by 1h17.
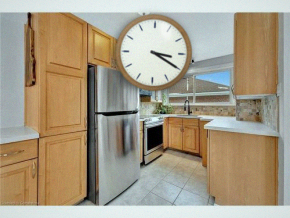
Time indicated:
3h20
